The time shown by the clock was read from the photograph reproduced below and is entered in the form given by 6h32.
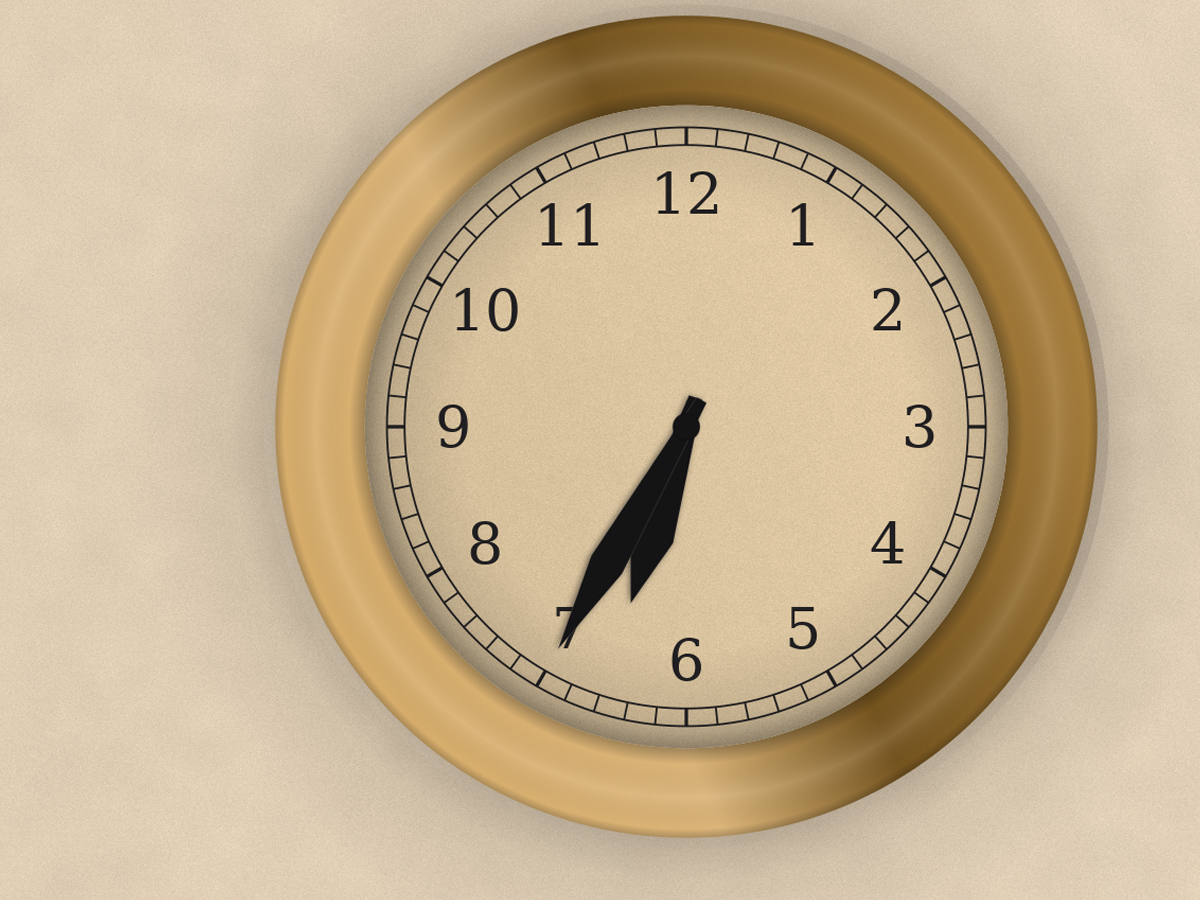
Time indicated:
6h35
